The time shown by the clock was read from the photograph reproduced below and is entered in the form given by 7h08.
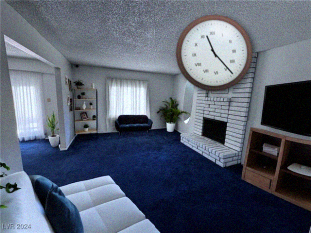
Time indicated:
11h24
